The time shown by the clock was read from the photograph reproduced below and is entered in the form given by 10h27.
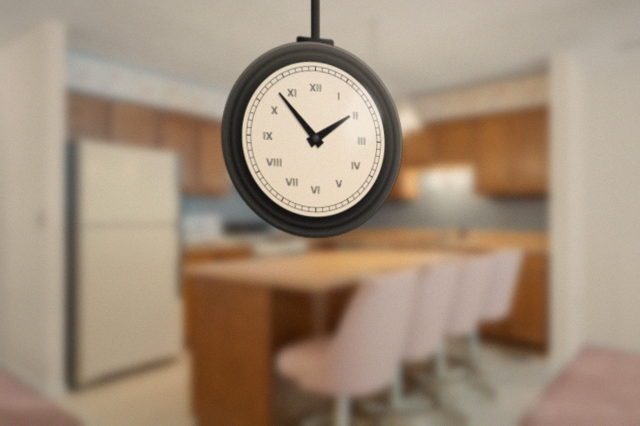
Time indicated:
1h53
